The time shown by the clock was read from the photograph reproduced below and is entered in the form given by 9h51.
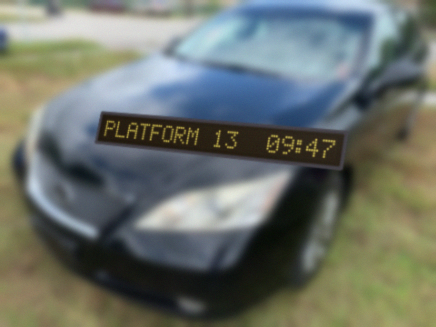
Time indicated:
9h47
